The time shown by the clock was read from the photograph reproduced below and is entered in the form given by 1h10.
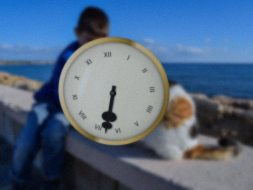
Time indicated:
6h33
